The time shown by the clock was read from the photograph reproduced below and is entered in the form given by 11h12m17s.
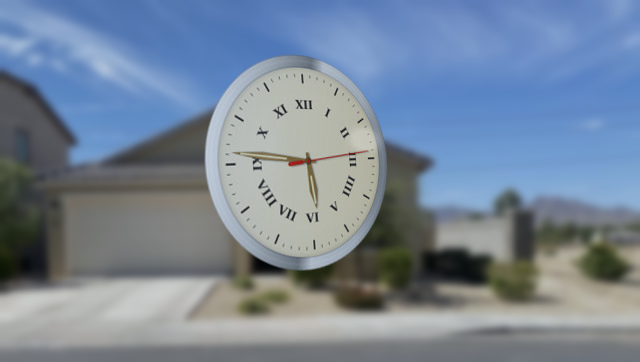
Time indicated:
5h46m14s
